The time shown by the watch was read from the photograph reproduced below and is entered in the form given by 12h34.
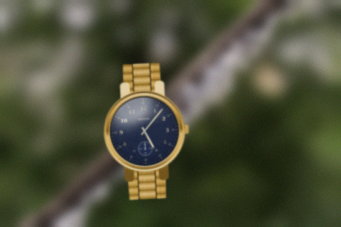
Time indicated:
5h07
